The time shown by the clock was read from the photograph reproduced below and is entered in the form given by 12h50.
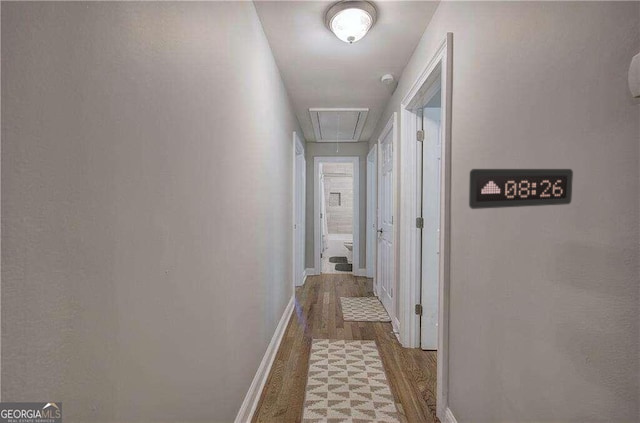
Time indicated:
8h26
